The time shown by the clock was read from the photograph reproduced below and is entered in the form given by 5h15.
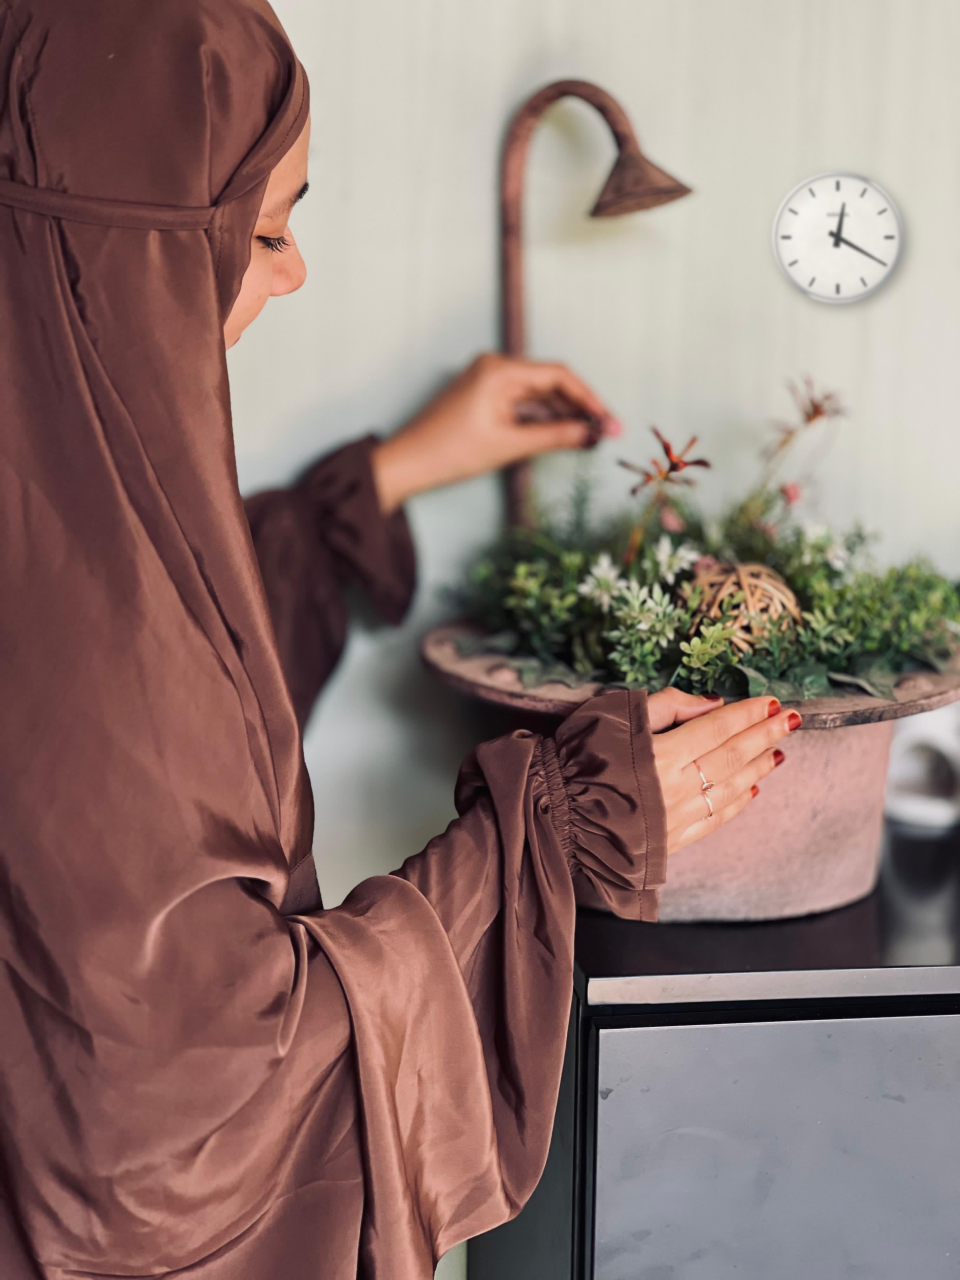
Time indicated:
12h20
